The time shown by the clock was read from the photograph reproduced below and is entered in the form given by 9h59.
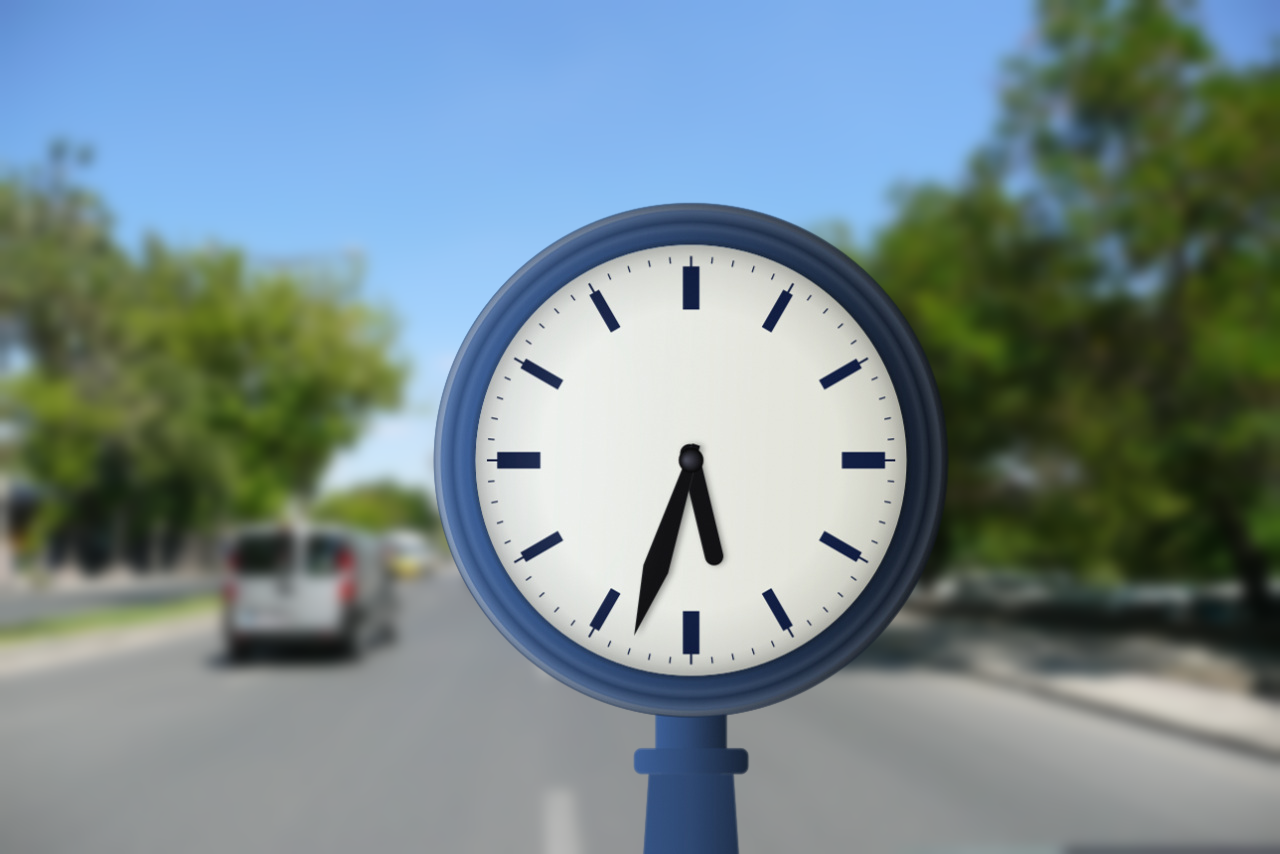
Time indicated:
5h33
